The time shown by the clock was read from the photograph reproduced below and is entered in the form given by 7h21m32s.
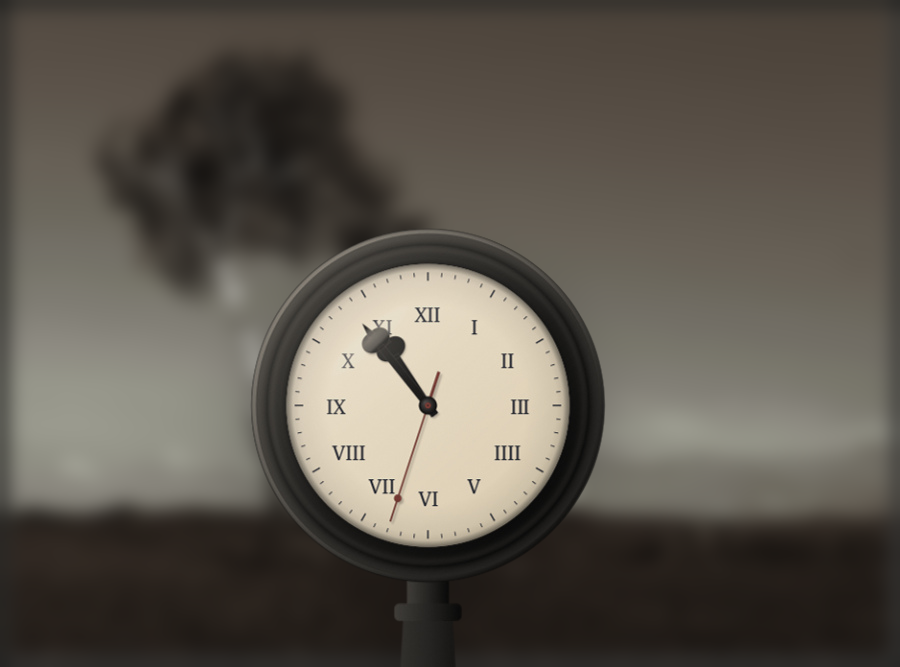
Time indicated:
10h53m33s
